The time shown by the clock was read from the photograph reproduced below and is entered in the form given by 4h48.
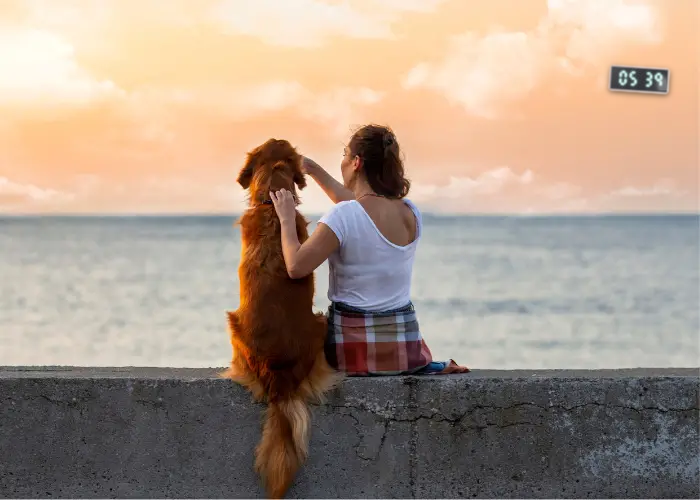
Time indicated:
5h39
